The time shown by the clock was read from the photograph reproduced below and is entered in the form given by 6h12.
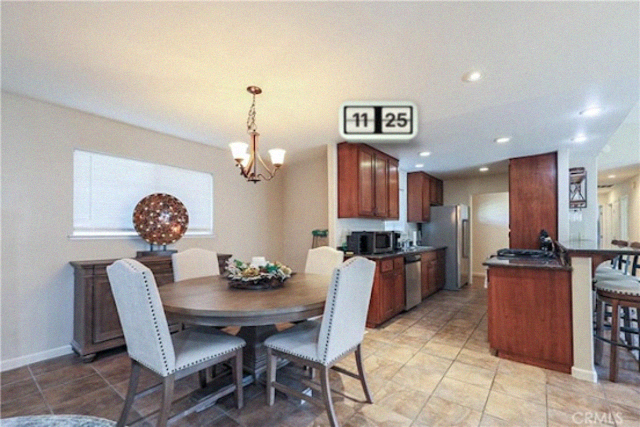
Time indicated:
11h25
